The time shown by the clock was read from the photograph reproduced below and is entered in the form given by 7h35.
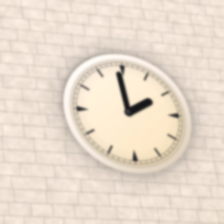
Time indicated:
1h59
